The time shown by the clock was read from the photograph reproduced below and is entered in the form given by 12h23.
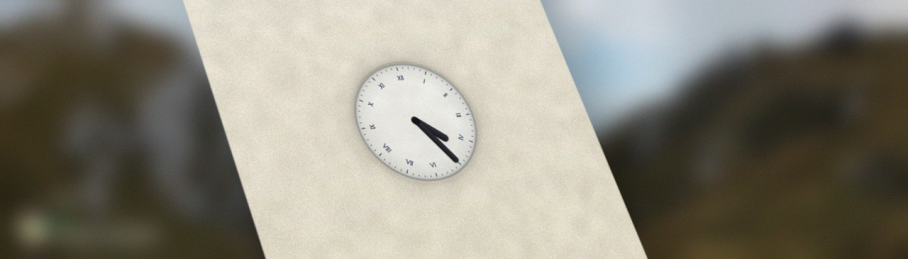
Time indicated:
4h25
